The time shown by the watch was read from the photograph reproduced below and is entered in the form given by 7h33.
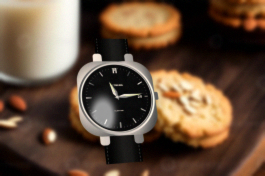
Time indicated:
11h14
